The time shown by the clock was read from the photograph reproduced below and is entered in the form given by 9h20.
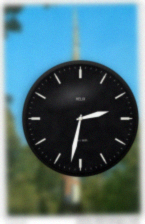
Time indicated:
2h32
